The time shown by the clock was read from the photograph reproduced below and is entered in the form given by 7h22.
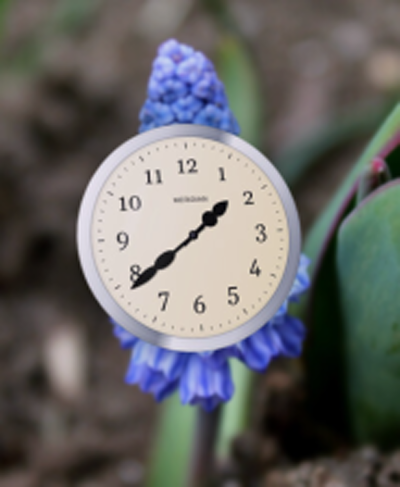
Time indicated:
1h39
